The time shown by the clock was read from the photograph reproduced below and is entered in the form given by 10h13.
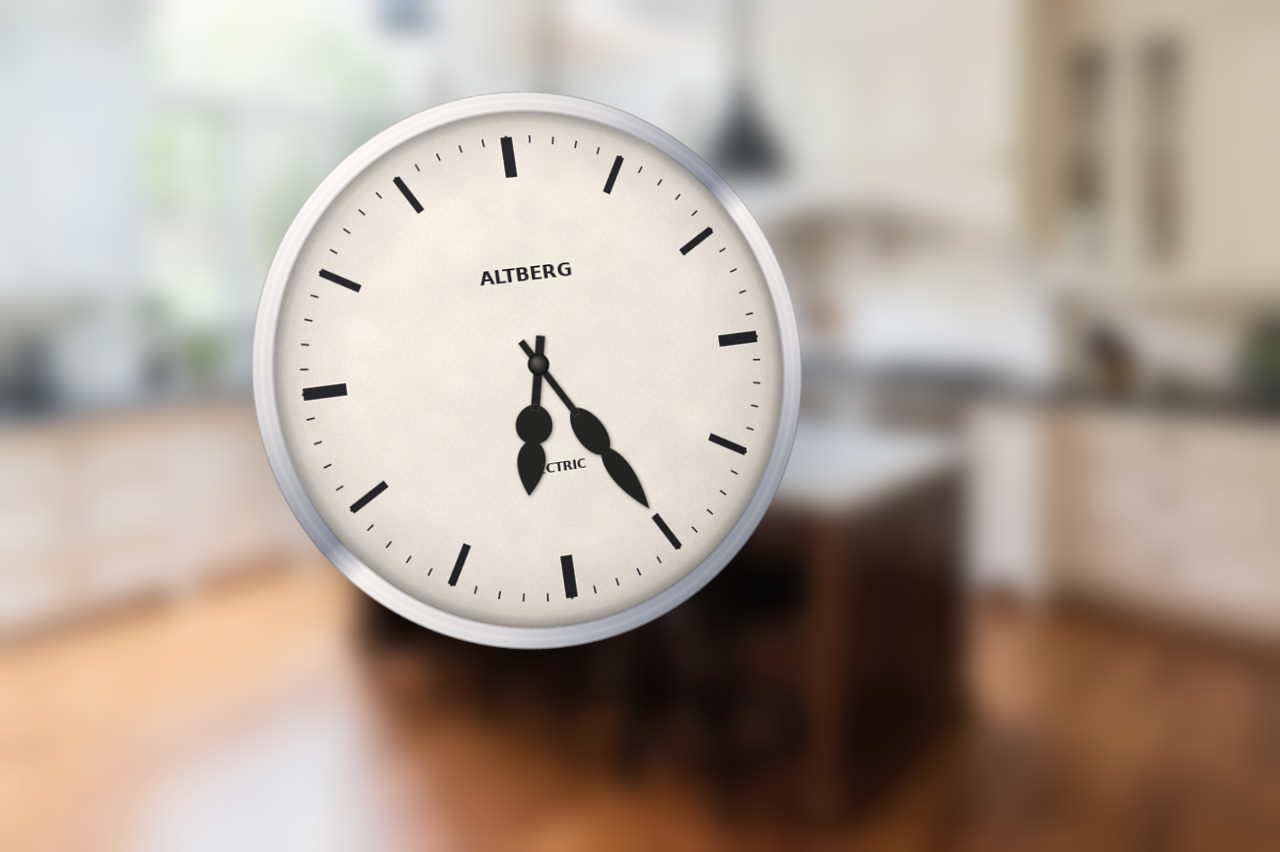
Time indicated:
6h25
